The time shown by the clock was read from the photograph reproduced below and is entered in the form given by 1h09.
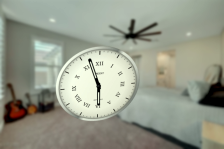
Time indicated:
5h57
